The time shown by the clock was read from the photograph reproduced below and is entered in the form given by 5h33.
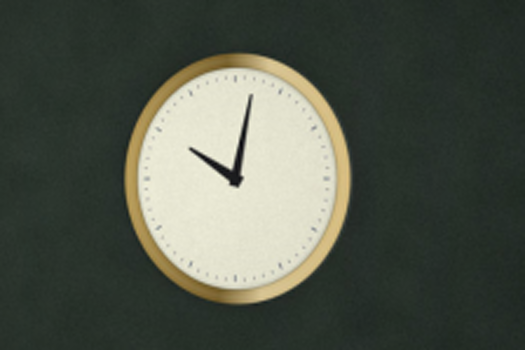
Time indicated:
10h02
